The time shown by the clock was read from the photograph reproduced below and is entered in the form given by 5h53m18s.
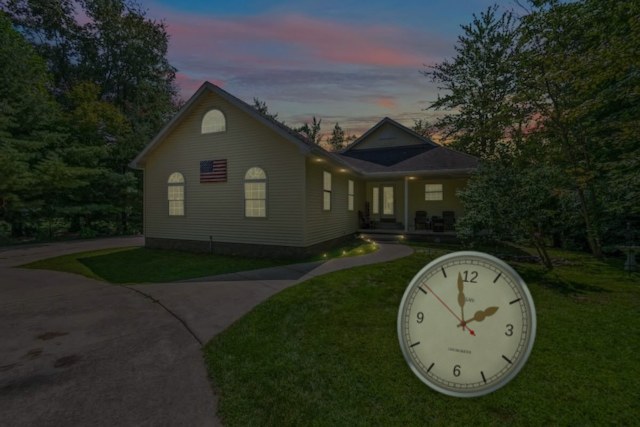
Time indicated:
1h57m51s
